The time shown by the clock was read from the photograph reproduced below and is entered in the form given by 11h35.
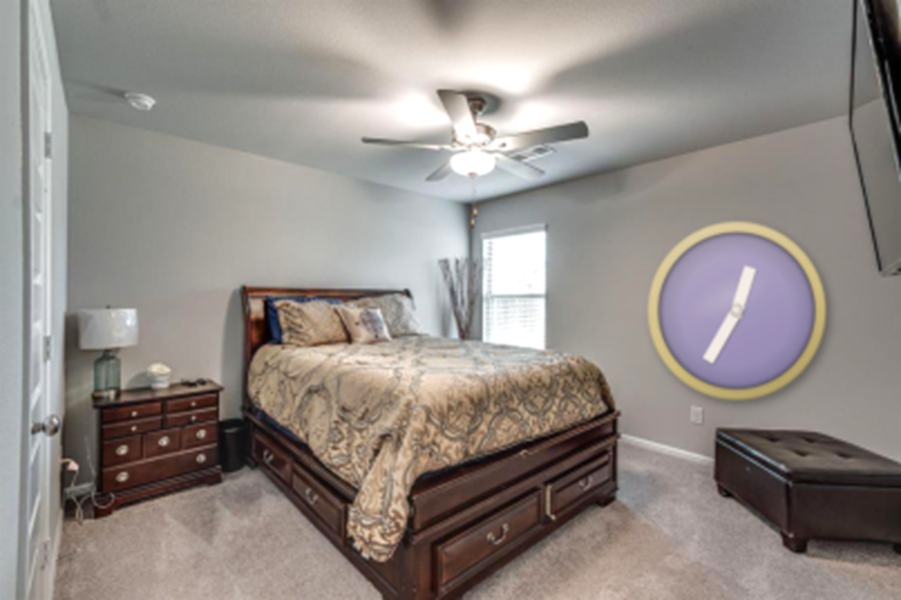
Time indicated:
12h35
